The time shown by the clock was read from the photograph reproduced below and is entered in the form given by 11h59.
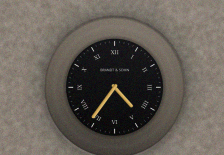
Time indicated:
4h36
